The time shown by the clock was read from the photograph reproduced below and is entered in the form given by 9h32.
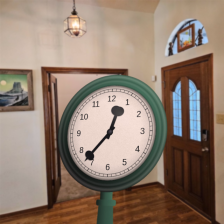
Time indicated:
12h37
